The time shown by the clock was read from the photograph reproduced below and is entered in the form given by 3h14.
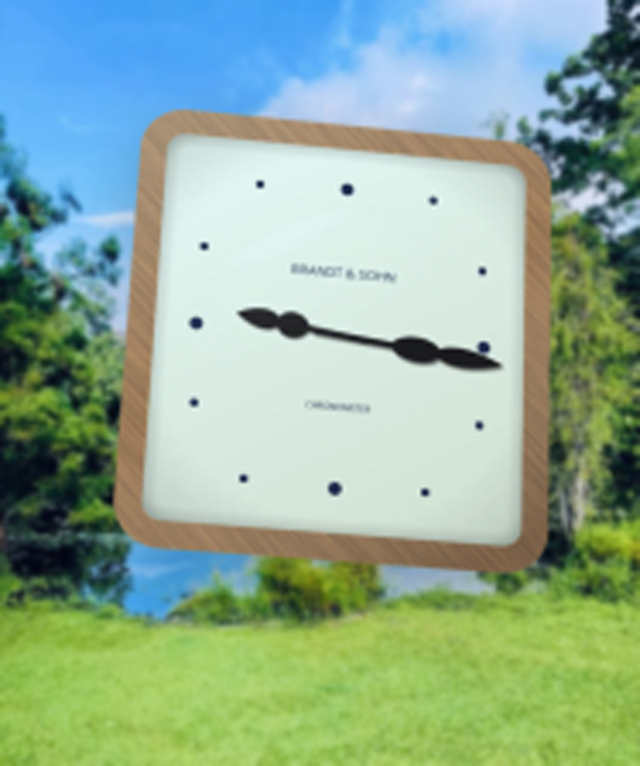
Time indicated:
9h16
